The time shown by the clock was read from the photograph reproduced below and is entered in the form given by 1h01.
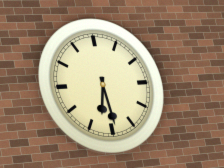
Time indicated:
6h29
